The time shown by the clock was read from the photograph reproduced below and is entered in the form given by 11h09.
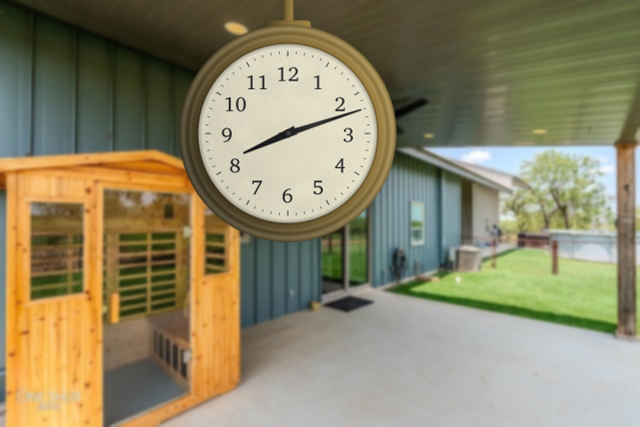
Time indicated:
8h12
